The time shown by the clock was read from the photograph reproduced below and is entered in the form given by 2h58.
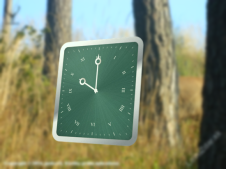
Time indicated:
10h00
